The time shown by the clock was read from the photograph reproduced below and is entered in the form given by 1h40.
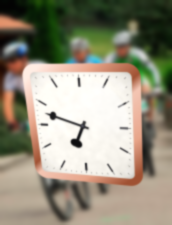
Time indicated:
6h48
